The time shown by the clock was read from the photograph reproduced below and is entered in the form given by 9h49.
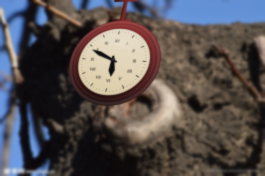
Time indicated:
5h49
